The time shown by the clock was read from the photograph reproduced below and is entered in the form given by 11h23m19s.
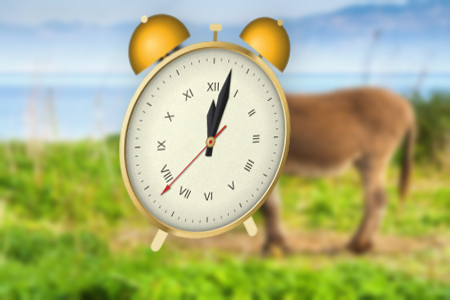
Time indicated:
12h02m38s
